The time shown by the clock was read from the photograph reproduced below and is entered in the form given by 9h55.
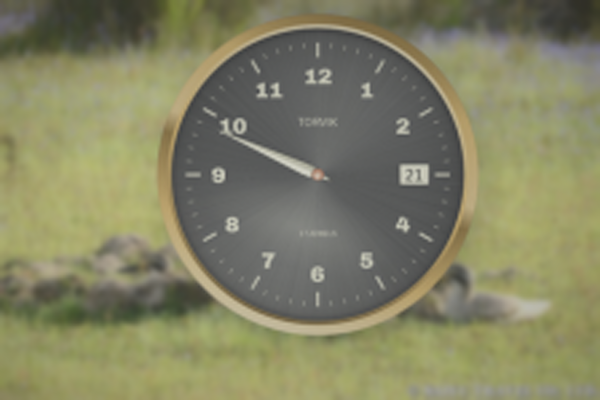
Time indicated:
9h49
